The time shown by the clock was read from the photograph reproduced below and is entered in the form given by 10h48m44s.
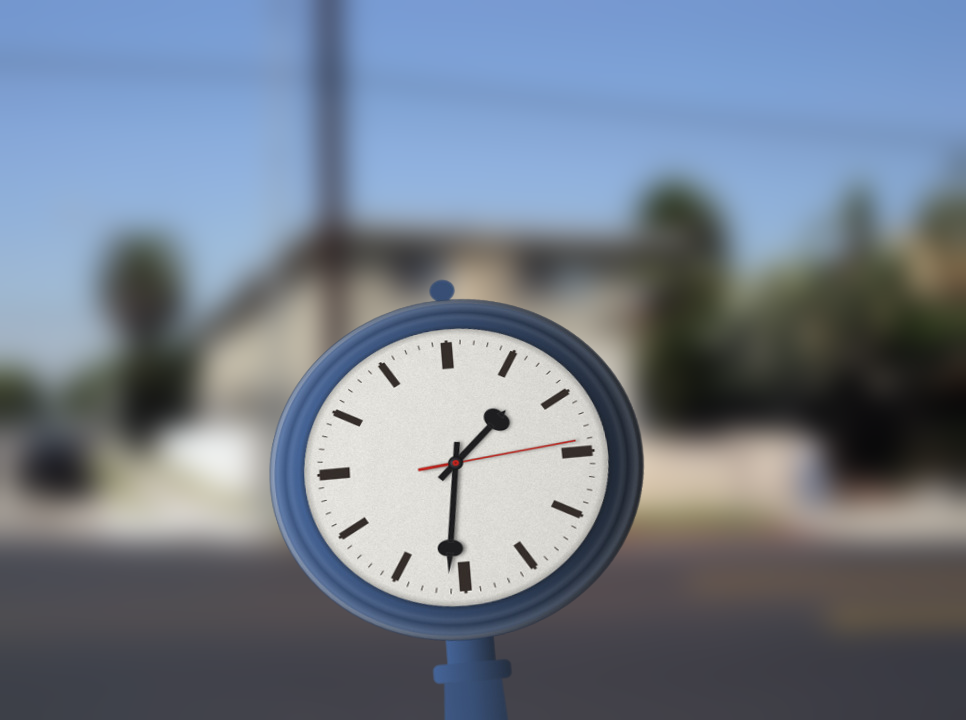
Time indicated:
1h31m14s
